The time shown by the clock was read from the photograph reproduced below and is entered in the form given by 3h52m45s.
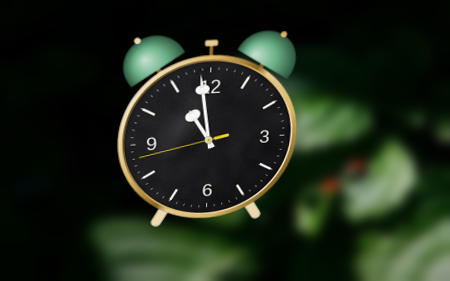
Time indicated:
10h58m43s
